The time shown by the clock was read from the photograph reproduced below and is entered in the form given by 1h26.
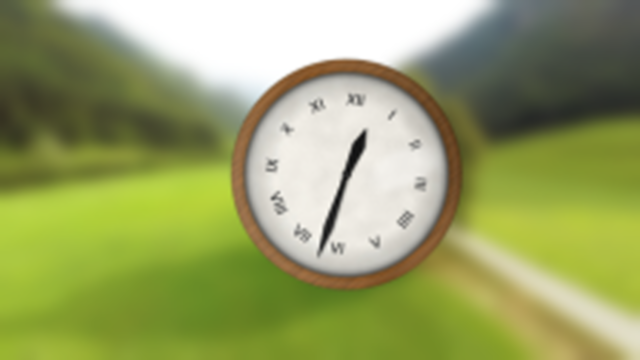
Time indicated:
12h32
